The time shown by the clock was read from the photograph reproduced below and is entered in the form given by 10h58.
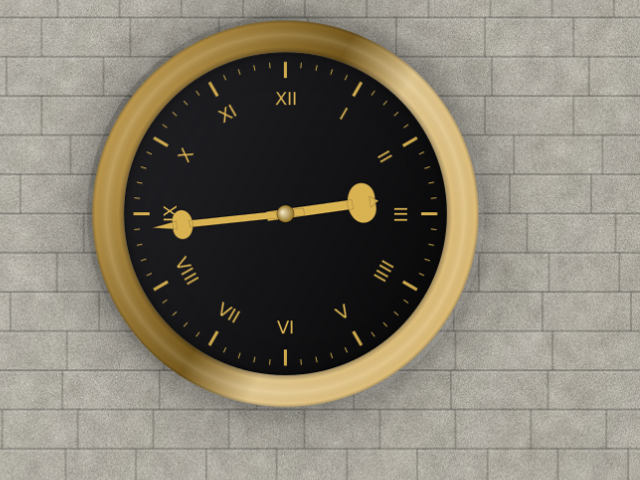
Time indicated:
2h44
